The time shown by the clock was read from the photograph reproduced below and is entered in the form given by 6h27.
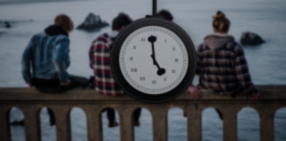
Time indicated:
4h59
